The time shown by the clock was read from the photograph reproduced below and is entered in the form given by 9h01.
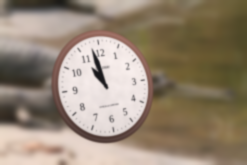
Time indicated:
10h58
